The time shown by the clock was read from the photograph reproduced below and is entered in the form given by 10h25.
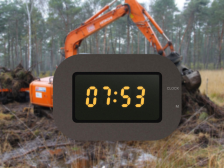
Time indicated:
7h53
